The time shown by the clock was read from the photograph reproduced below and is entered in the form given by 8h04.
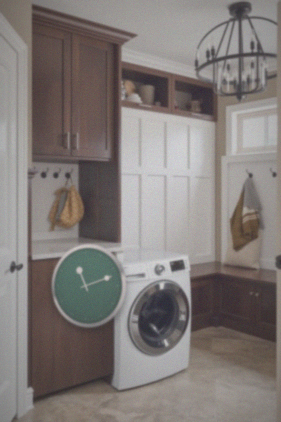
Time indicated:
11h12
